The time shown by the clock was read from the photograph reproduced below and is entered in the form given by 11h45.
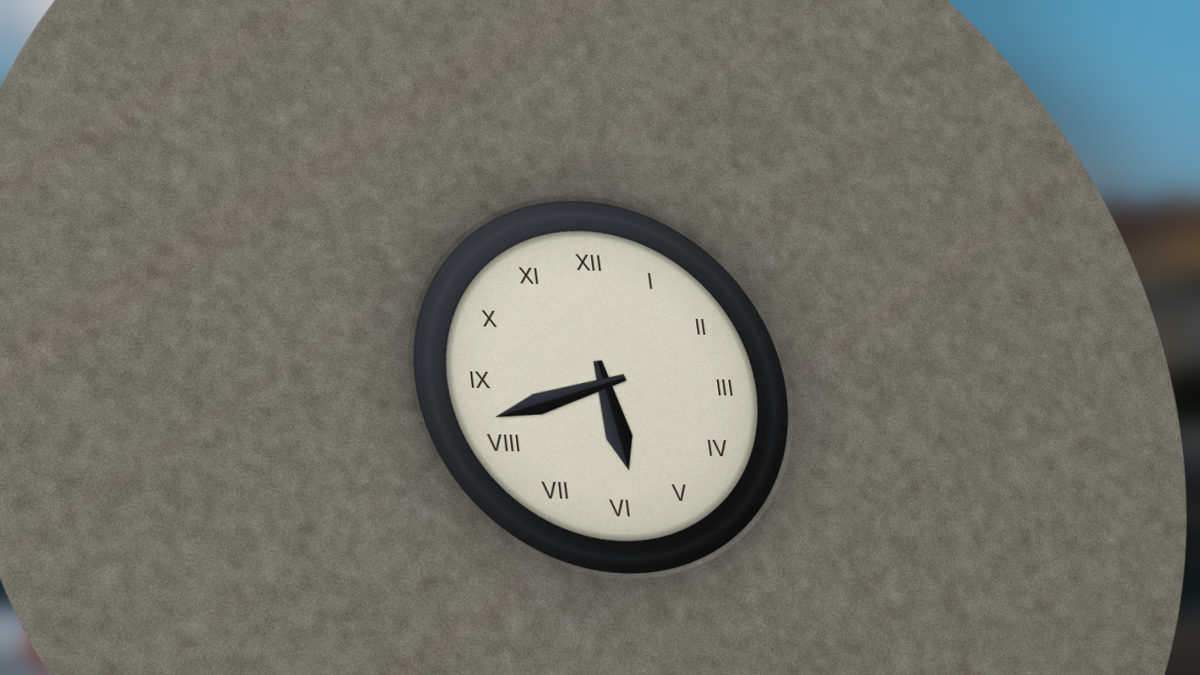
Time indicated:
5h42
